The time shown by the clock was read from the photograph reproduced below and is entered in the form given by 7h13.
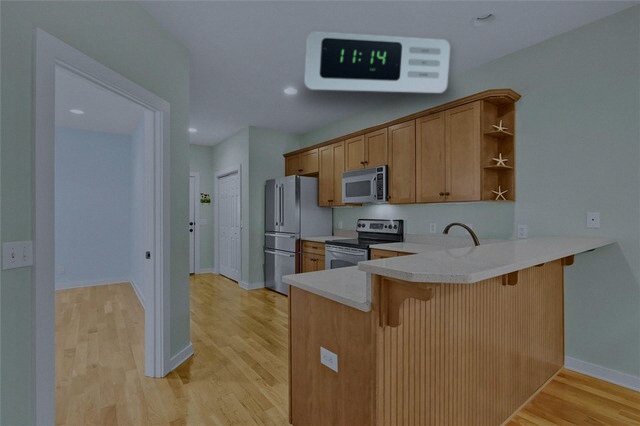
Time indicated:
11h14
